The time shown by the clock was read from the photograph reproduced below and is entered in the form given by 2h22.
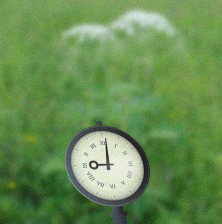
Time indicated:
9h01
